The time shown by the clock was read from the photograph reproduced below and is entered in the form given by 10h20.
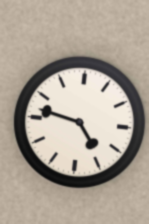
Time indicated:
4h47
